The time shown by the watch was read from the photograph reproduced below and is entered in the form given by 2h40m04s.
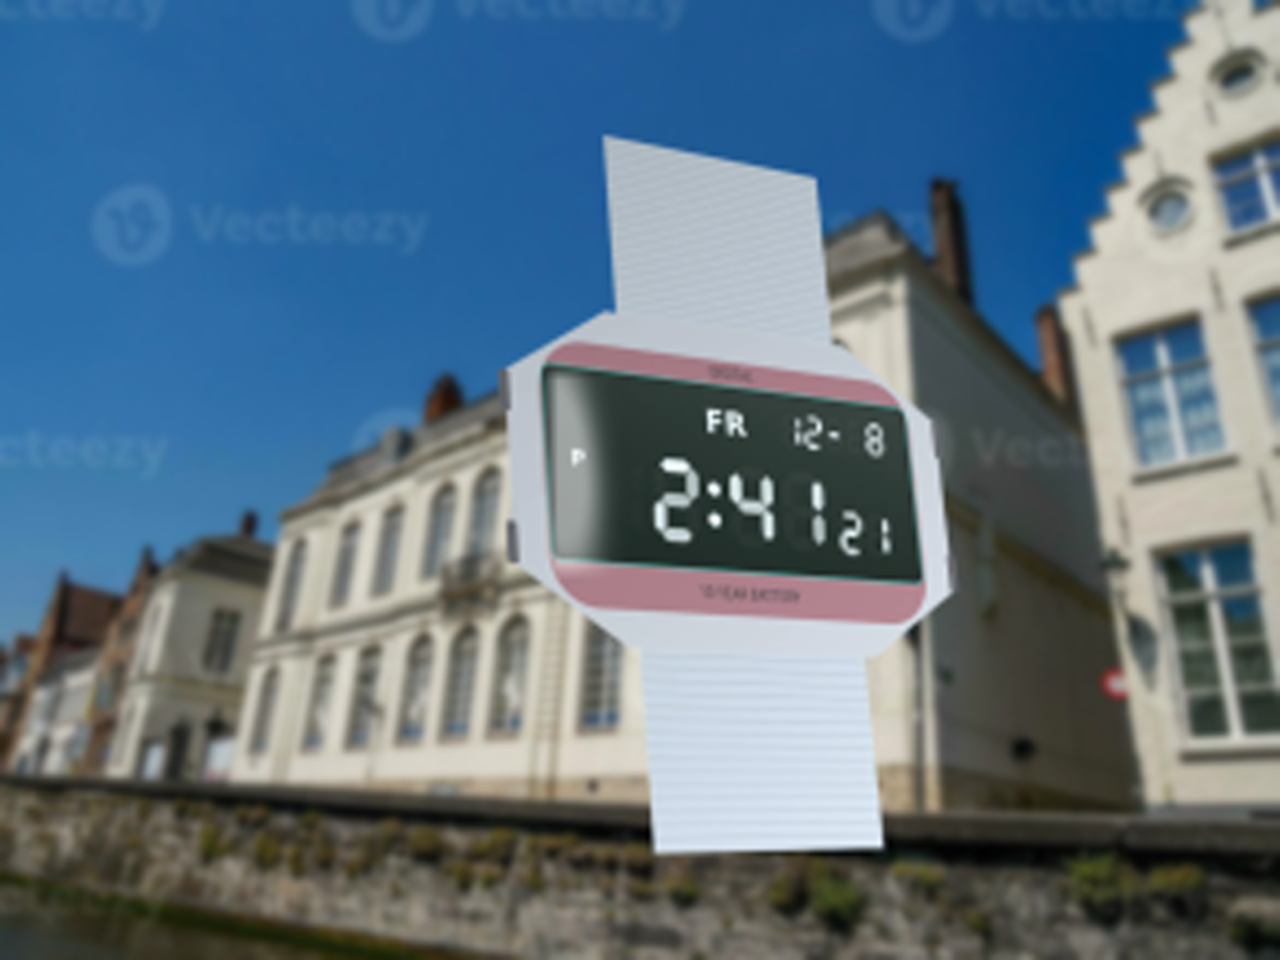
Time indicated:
2h41m21s
